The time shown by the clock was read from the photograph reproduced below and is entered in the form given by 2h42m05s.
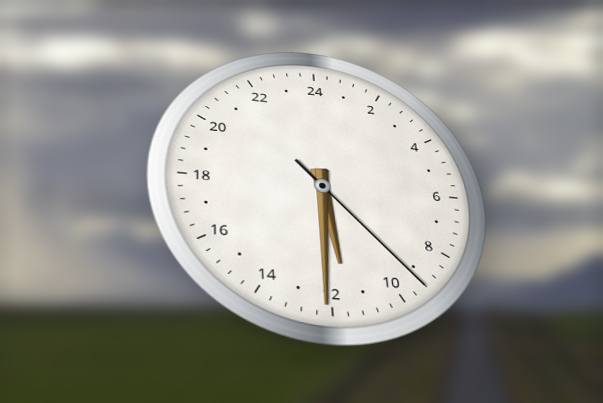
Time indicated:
11h30m23s
